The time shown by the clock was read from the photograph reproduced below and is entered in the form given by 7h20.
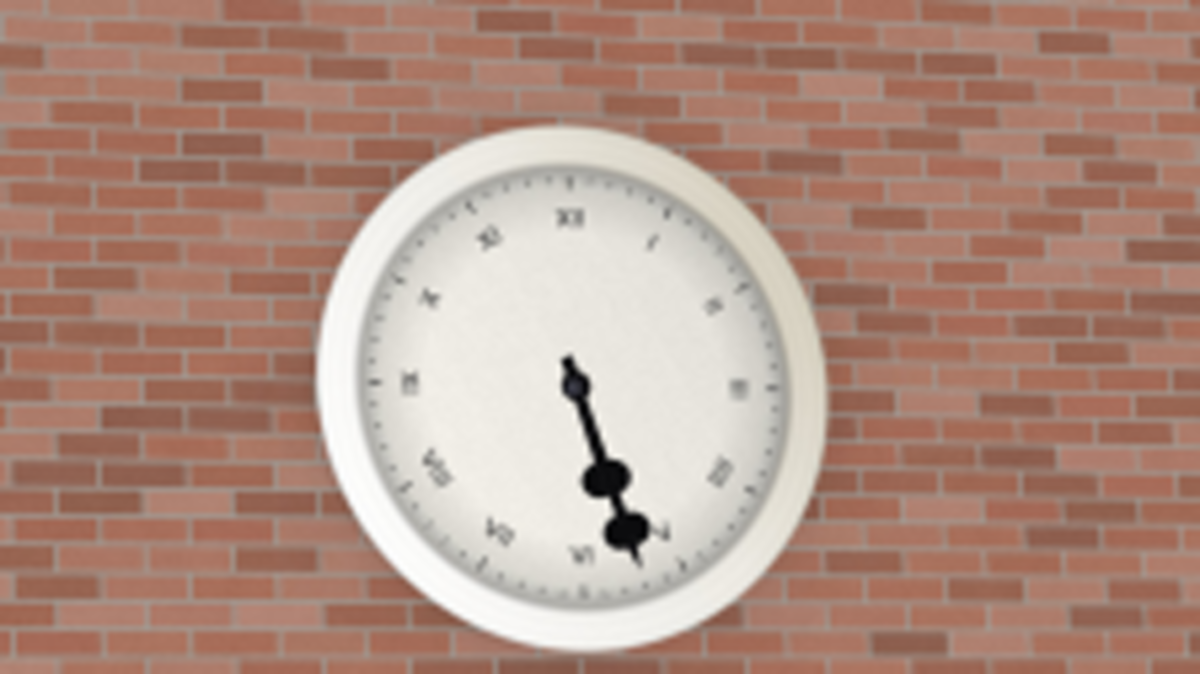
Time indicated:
5h27
